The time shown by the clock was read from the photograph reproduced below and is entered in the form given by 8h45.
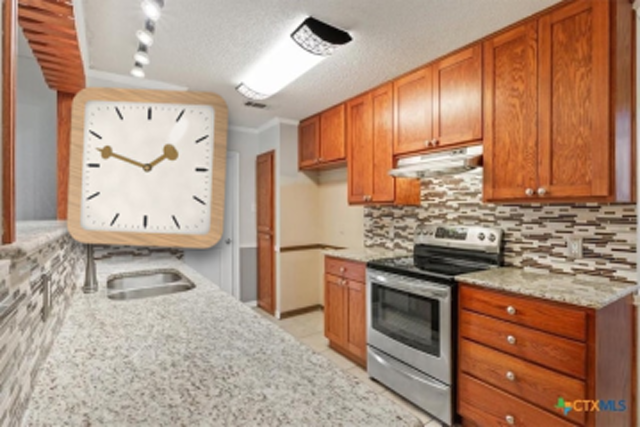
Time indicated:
1h48
